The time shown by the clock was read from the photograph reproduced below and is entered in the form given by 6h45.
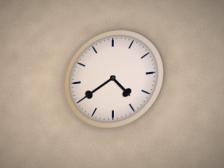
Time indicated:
4h40
